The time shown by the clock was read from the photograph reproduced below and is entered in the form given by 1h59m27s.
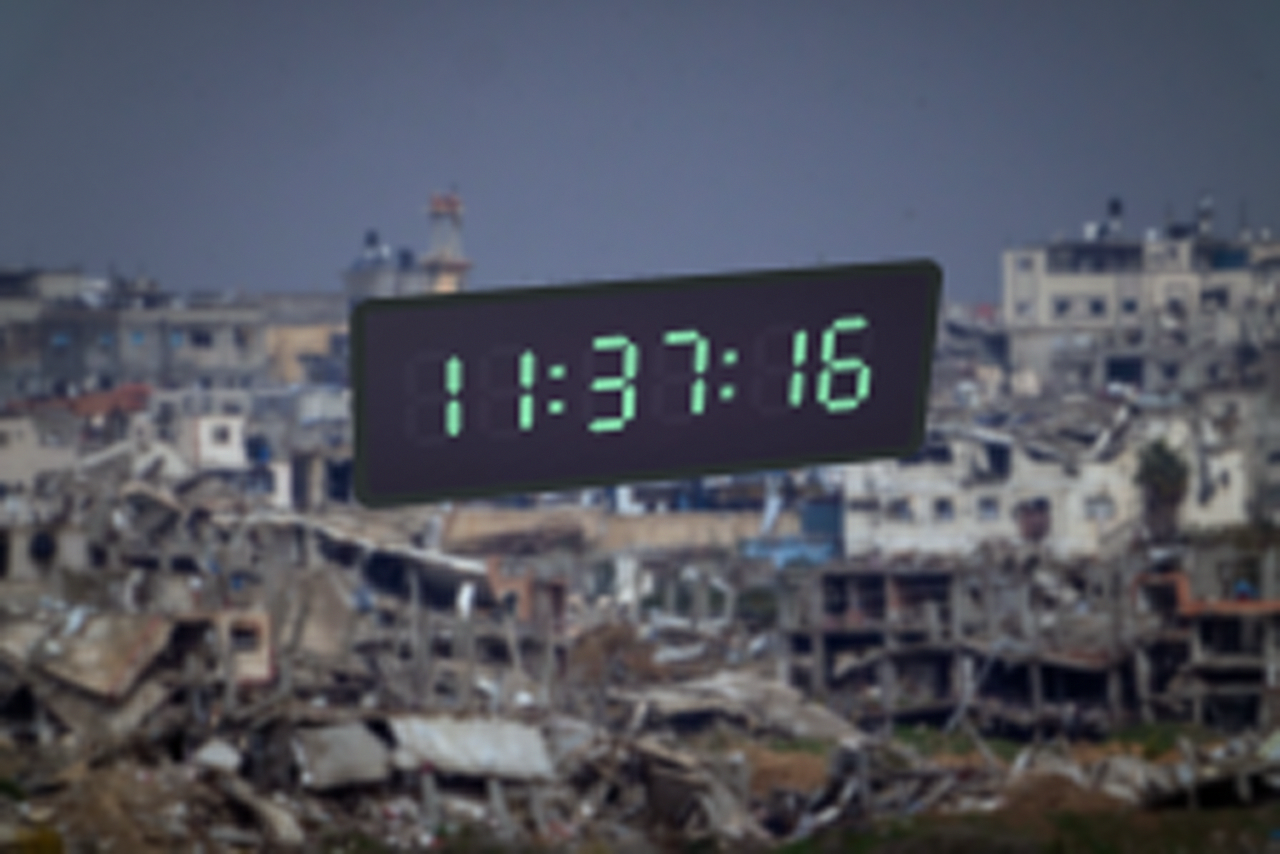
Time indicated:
11h37m16s
